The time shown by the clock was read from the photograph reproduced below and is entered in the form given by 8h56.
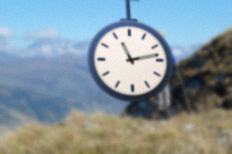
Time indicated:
11h13
